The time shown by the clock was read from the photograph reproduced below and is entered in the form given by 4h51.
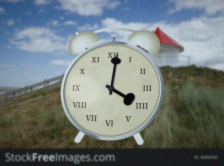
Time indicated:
4h01
